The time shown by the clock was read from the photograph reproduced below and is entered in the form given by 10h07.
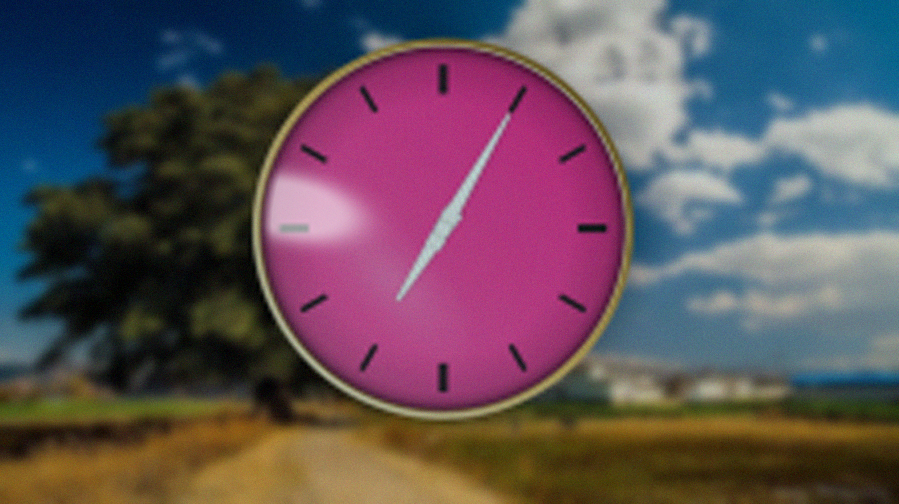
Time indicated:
7h05
